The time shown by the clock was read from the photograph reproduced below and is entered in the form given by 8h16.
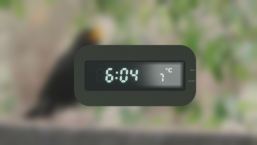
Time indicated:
6h04
